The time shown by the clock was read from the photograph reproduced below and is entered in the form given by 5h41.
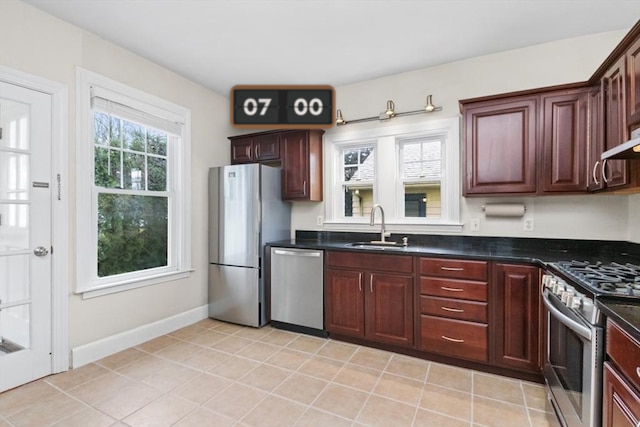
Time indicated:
7h00
